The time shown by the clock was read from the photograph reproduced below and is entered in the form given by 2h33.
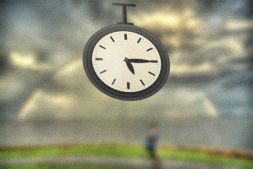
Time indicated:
5h15
